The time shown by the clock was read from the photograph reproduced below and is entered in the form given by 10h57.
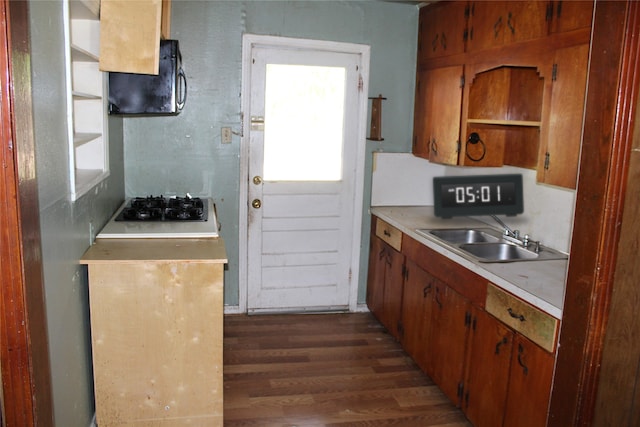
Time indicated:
5h01
